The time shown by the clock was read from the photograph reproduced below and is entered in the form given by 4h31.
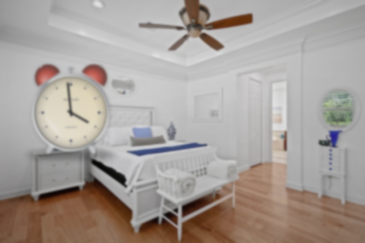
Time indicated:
3h59
